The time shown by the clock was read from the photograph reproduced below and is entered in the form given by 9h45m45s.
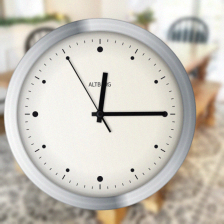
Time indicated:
12h14m55s
